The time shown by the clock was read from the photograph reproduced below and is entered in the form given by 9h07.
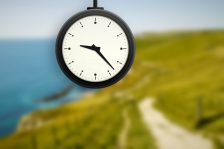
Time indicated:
9h23
